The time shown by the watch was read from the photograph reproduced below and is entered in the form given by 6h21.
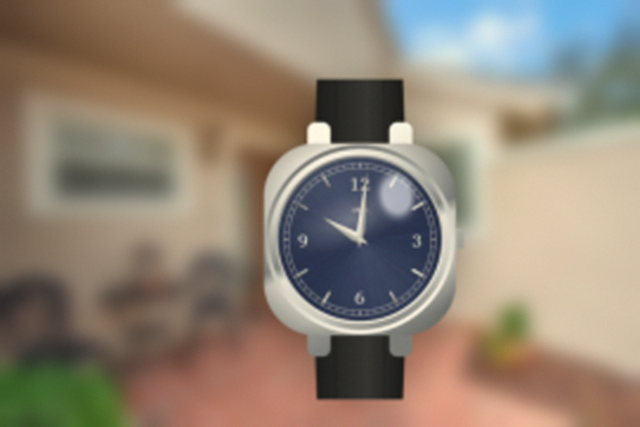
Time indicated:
10h01
